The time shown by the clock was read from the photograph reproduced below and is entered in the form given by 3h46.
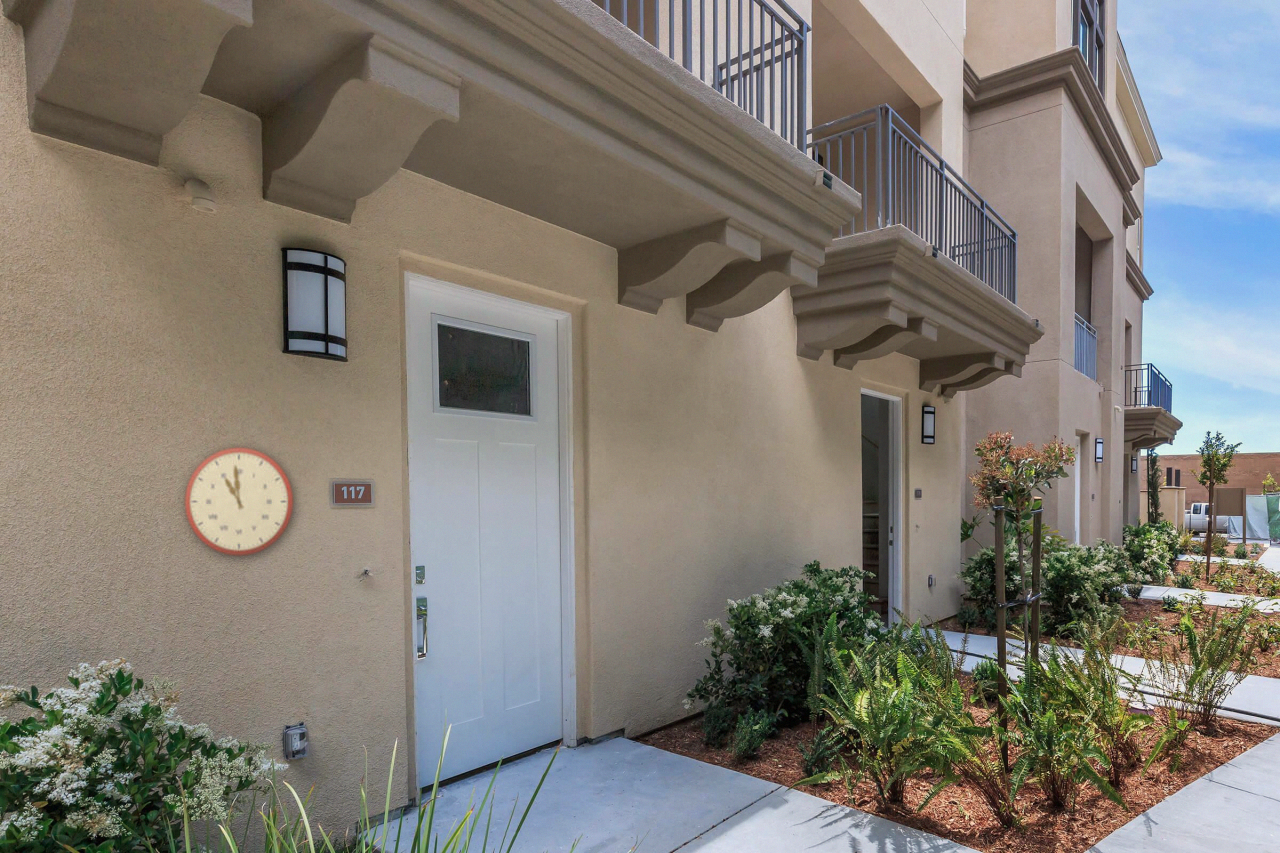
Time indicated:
10h59
